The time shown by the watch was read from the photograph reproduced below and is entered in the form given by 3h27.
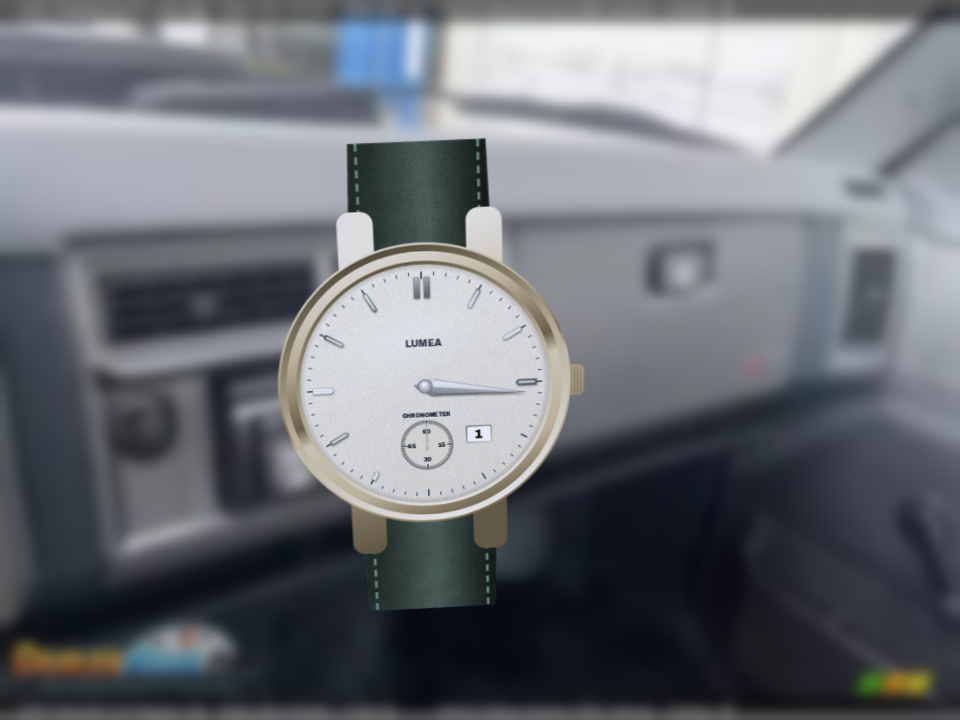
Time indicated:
3h16
